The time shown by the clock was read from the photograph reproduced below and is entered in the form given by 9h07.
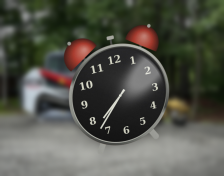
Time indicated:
7h37
